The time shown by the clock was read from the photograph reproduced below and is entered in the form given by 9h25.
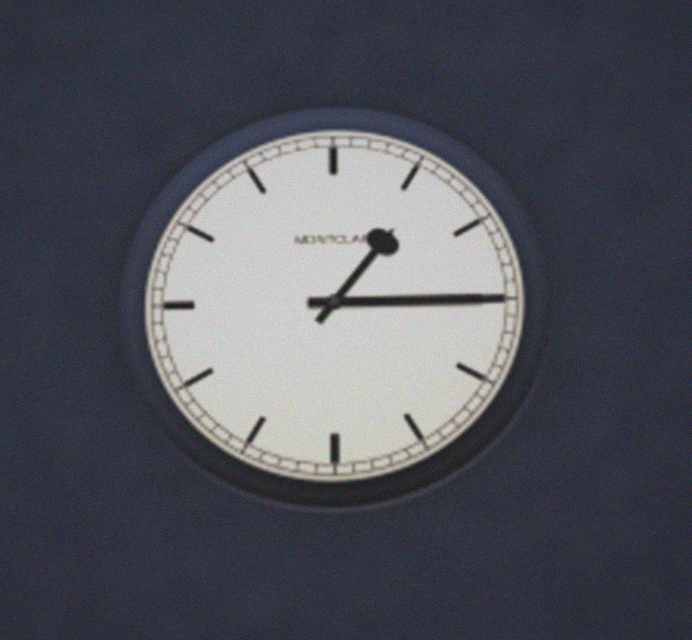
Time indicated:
1h15
